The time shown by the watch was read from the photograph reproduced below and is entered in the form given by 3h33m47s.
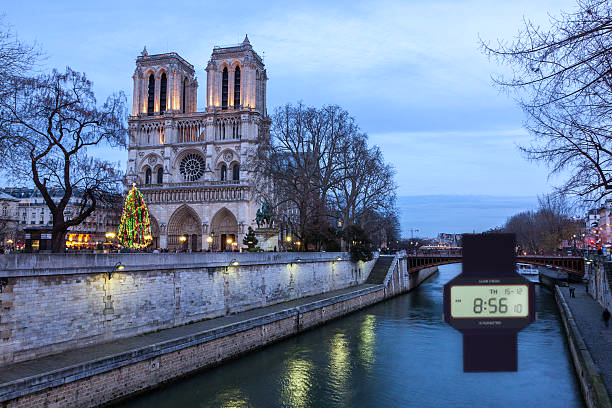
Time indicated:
8h56m10s
